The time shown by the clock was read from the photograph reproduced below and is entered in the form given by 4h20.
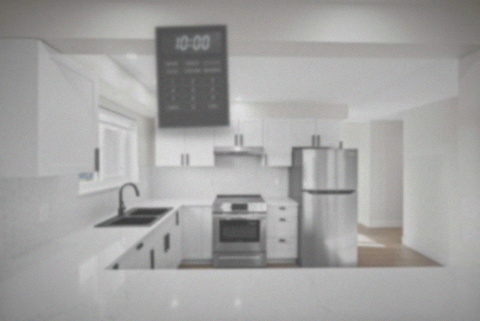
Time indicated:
10h00
